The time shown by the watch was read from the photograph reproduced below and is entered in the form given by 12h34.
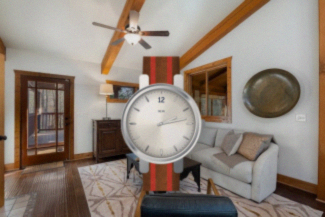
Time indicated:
2h13
